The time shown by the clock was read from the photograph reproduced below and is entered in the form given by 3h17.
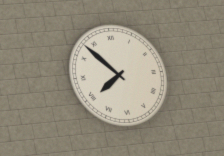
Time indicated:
7h53
